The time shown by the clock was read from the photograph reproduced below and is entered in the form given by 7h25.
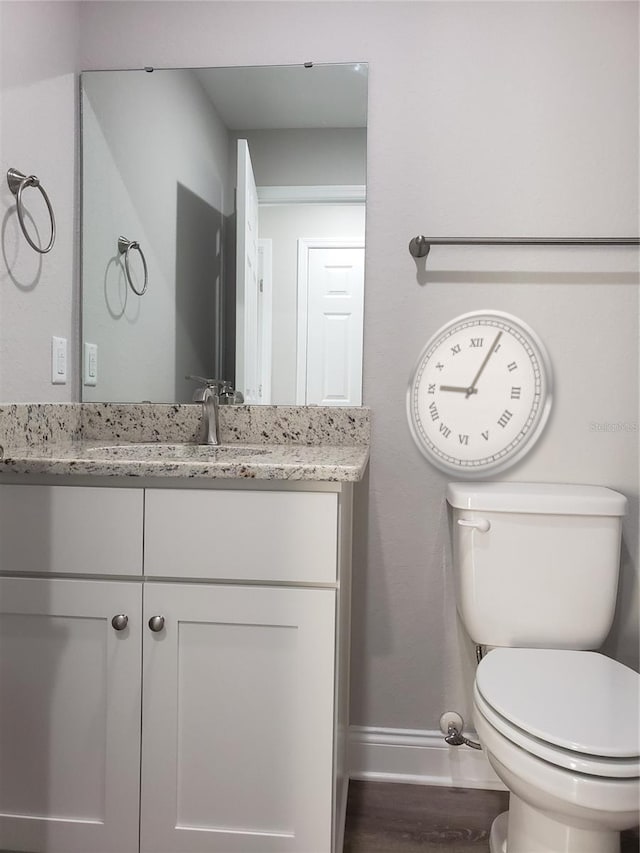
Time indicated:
9h04
